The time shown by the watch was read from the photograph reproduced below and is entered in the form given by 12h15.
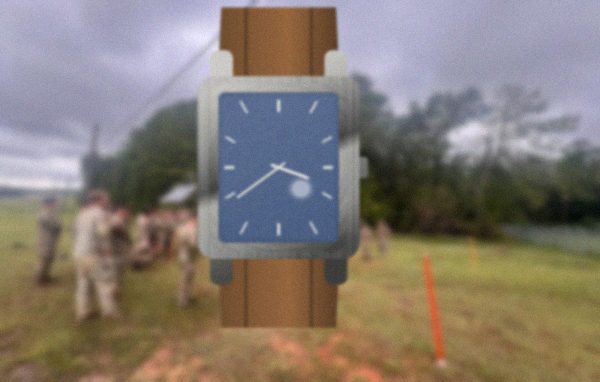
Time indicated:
3h39
